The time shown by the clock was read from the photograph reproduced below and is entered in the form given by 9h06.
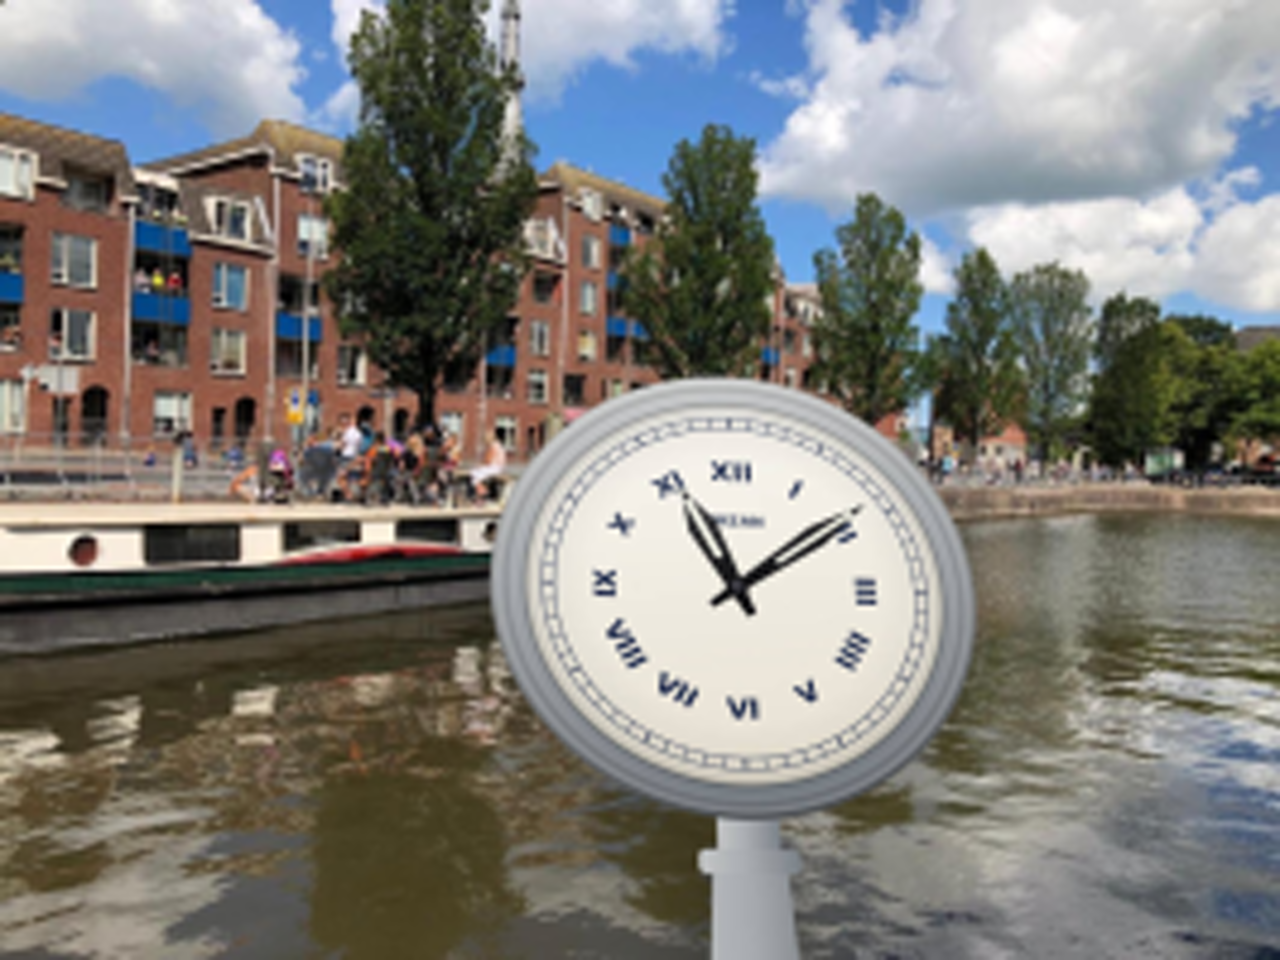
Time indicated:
11h09
